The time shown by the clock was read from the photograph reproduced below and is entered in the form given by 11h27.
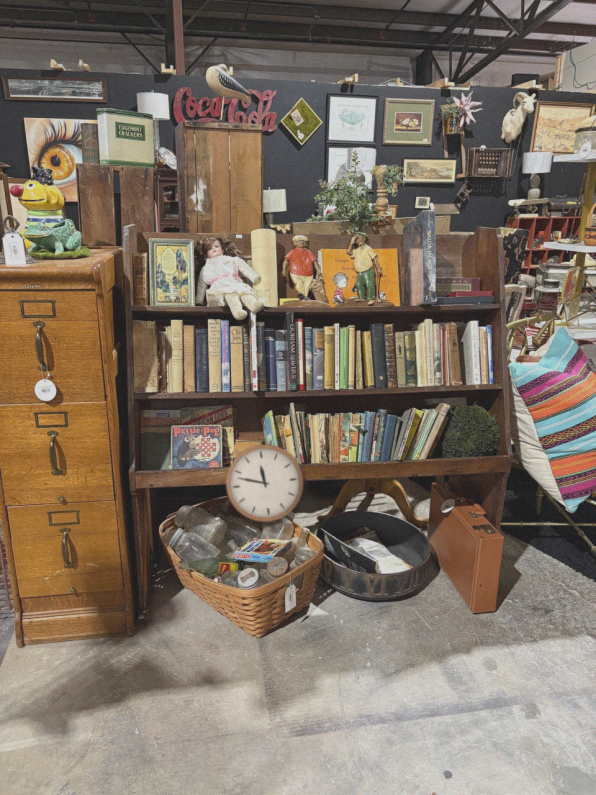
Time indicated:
11h48
